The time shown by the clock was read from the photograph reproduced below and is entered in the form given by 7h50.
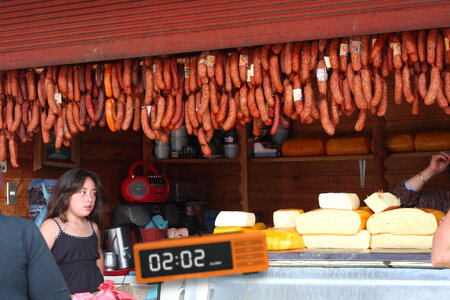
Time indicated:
2h02
